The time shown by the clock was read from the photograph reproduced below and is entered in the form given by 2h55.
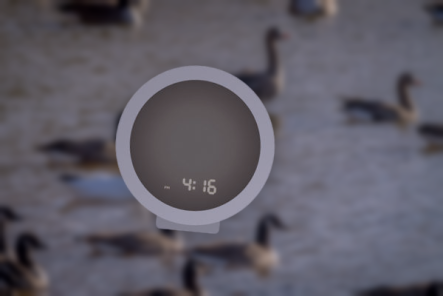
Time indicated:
4h16
